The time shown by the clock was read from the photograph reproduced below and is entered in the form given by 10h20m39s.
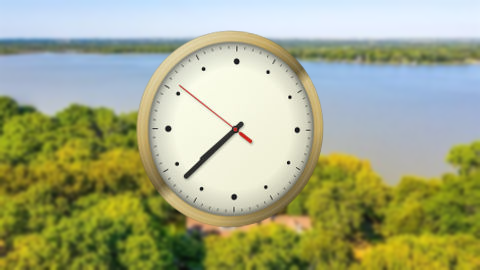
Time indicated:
7h37m51s
